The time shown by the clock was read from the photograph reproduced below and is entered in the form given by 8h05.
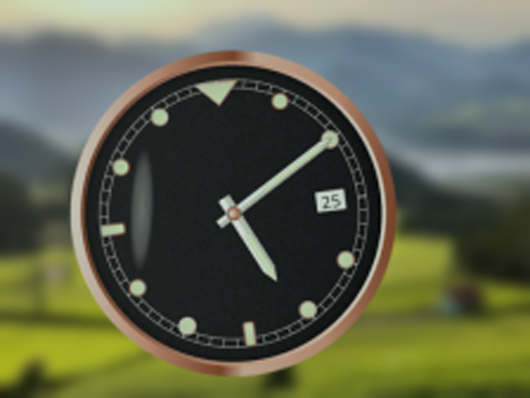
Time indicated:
5h10
